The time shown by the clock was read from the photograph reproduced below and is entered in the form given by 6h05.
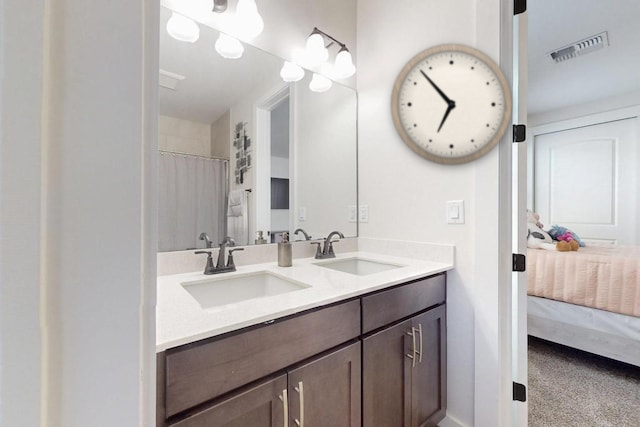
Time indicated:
6h53
